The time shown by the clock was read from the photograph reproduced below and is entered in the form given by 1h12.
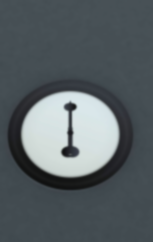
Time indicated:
6h00
